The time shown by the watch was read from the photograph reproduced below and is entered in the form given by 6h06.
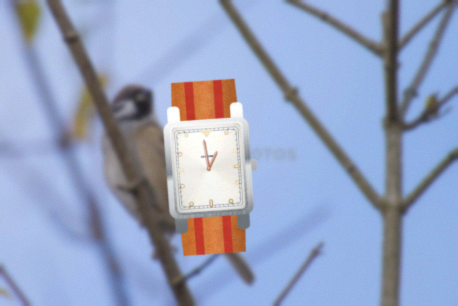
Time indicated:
12h59
